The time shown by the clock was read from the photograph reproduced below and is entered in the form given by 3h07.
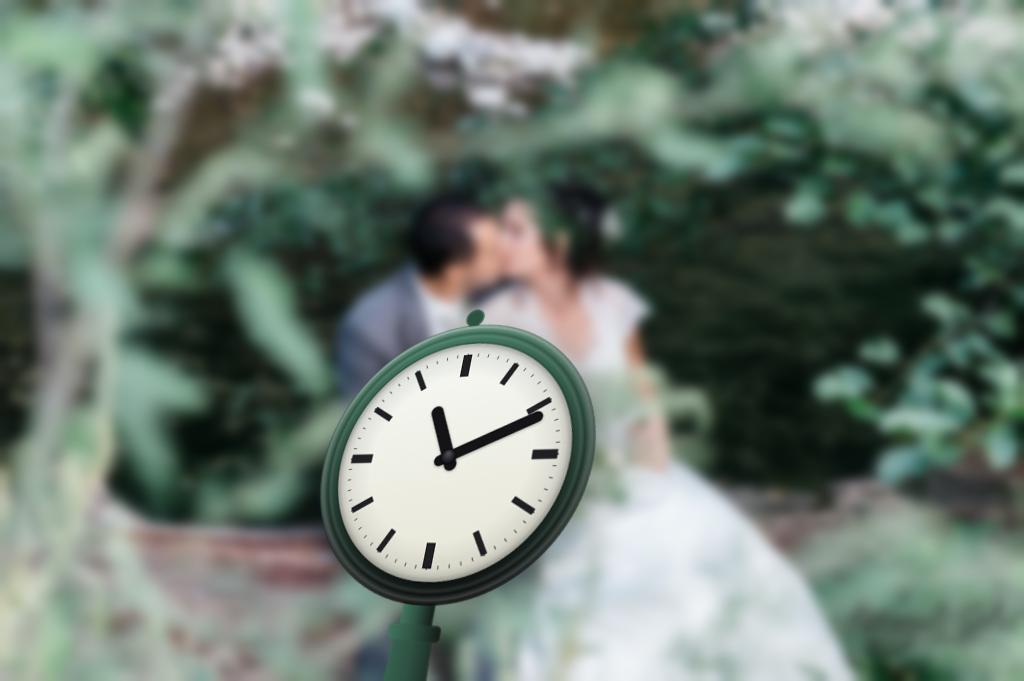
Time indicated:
11h11
